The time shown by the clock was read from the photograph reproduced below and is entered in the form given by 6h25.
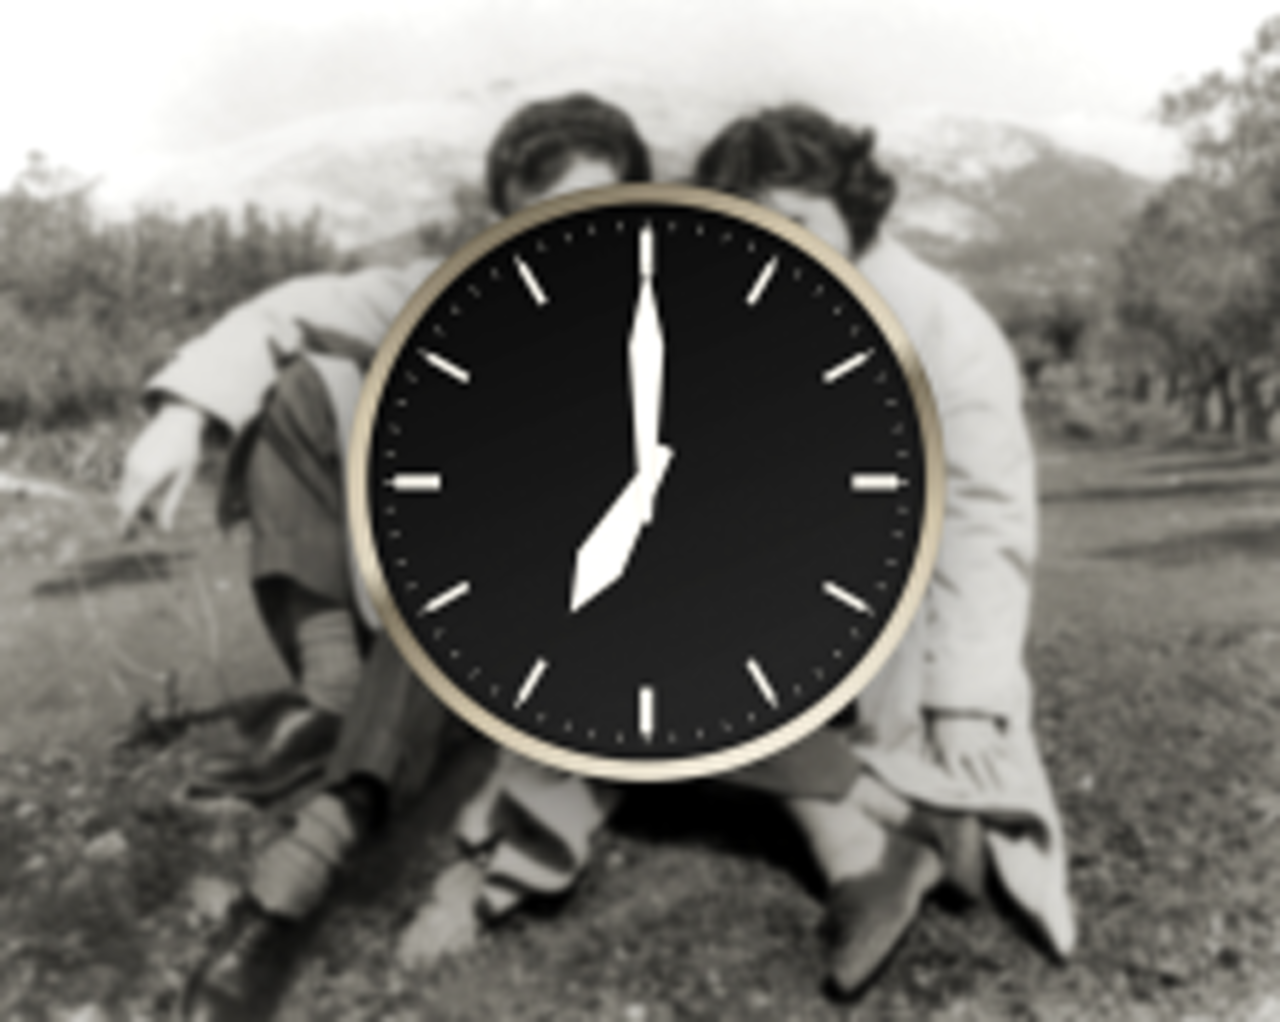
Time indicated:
7h00
